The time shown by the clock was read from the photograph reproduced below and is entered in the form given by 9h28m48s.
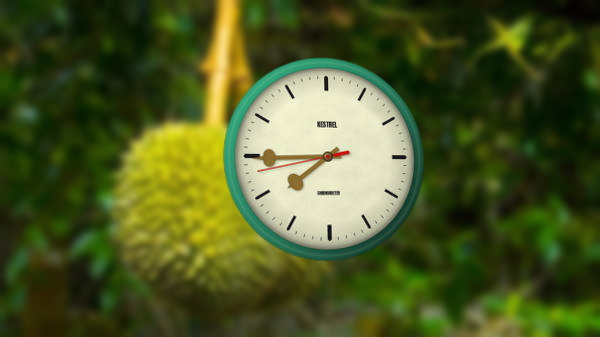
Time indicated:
7h44m43s
